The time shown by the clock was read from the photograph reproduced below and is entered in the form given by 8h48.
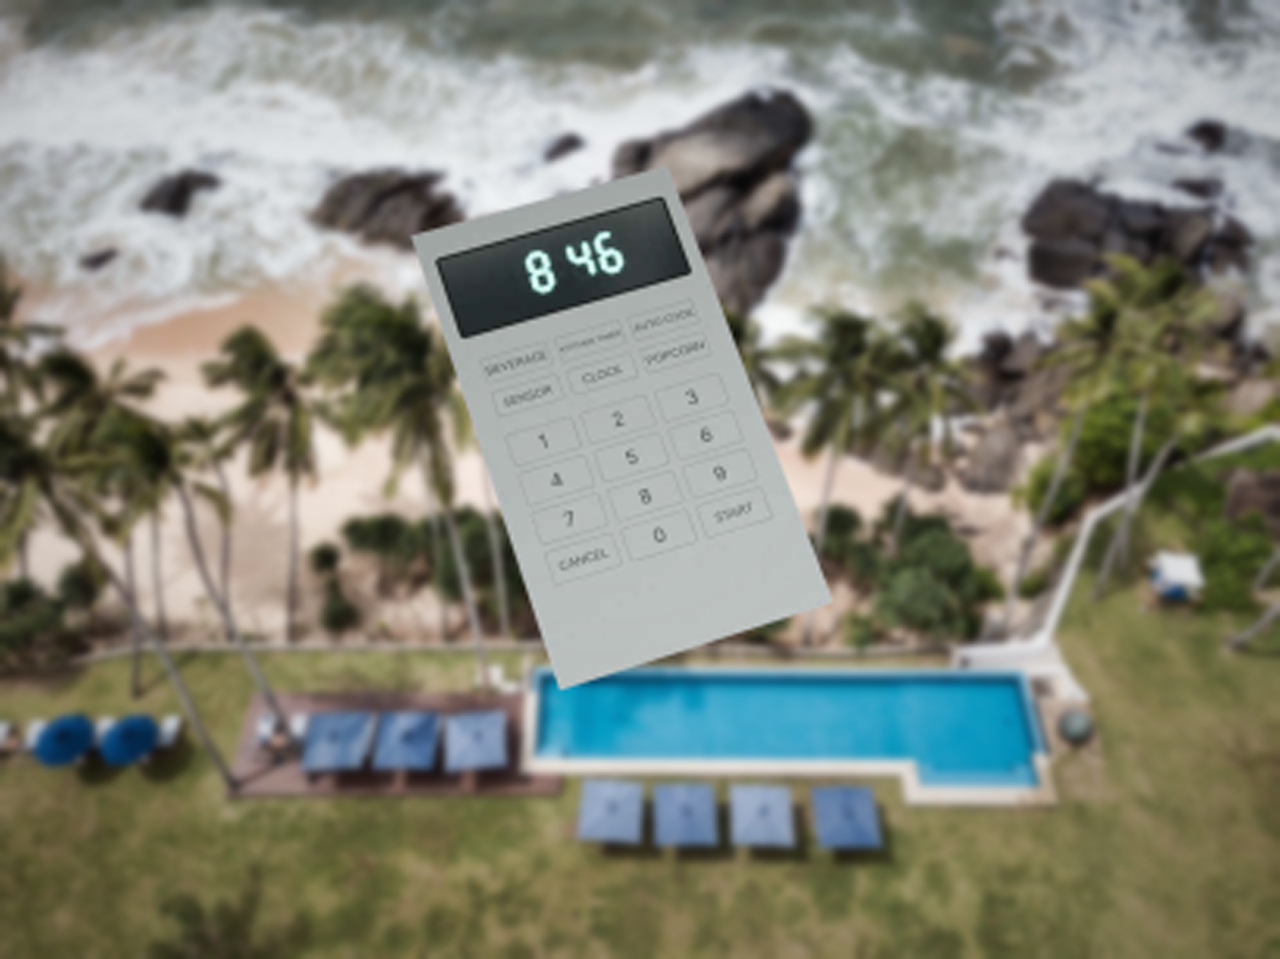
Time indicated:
8h46
